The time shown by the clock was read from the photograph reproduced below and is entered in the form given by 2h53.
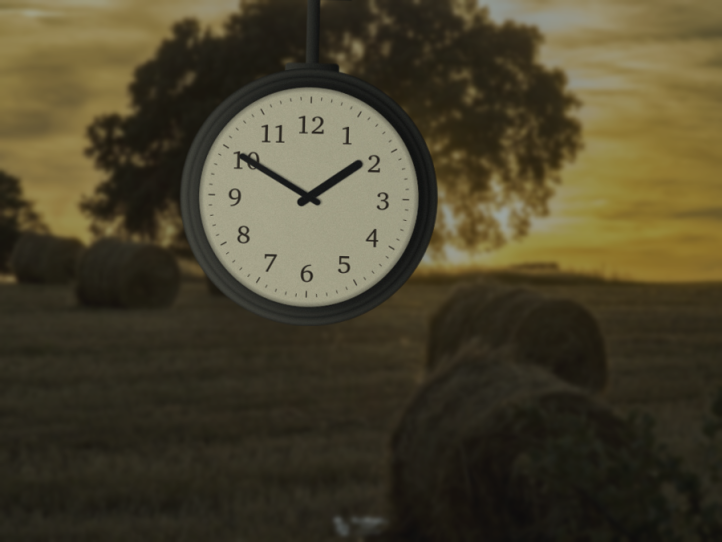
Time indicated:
1h50
